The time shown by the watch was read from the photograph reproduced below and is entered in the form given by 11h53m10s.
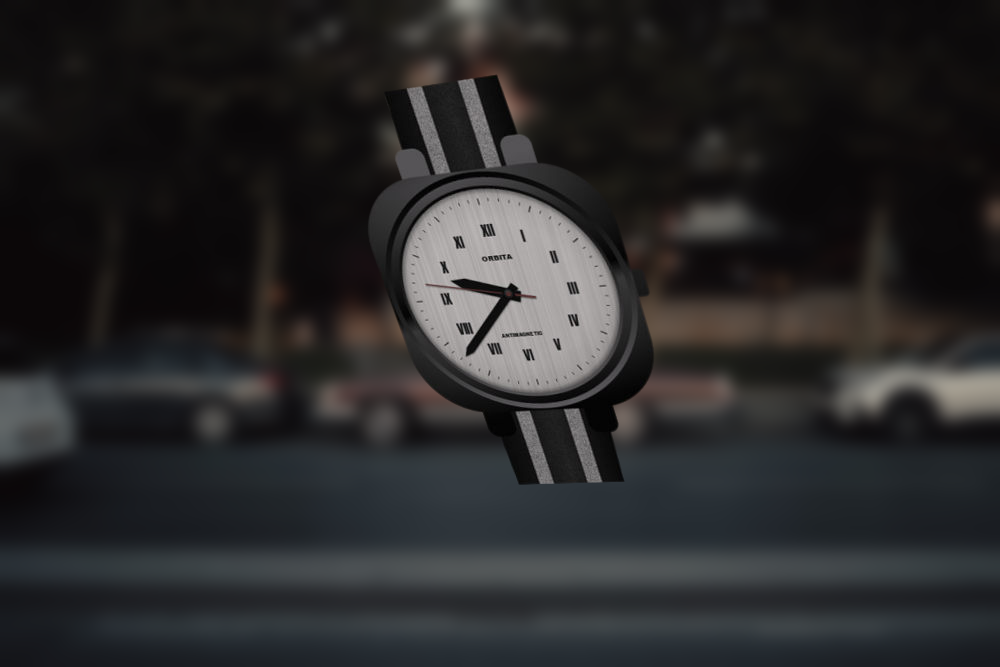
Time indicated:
9h37m47s
